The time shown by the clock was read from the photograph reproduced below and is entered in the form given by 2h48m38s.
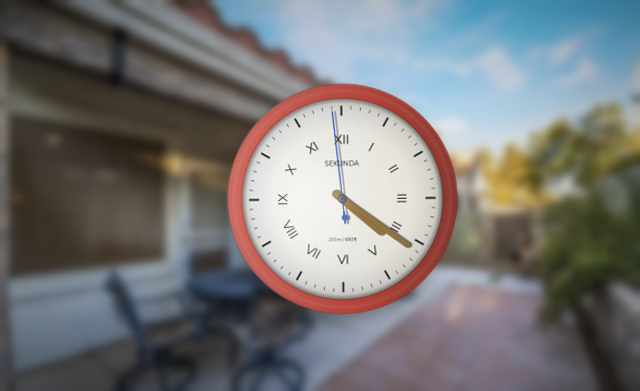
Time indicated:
4h20m59s
